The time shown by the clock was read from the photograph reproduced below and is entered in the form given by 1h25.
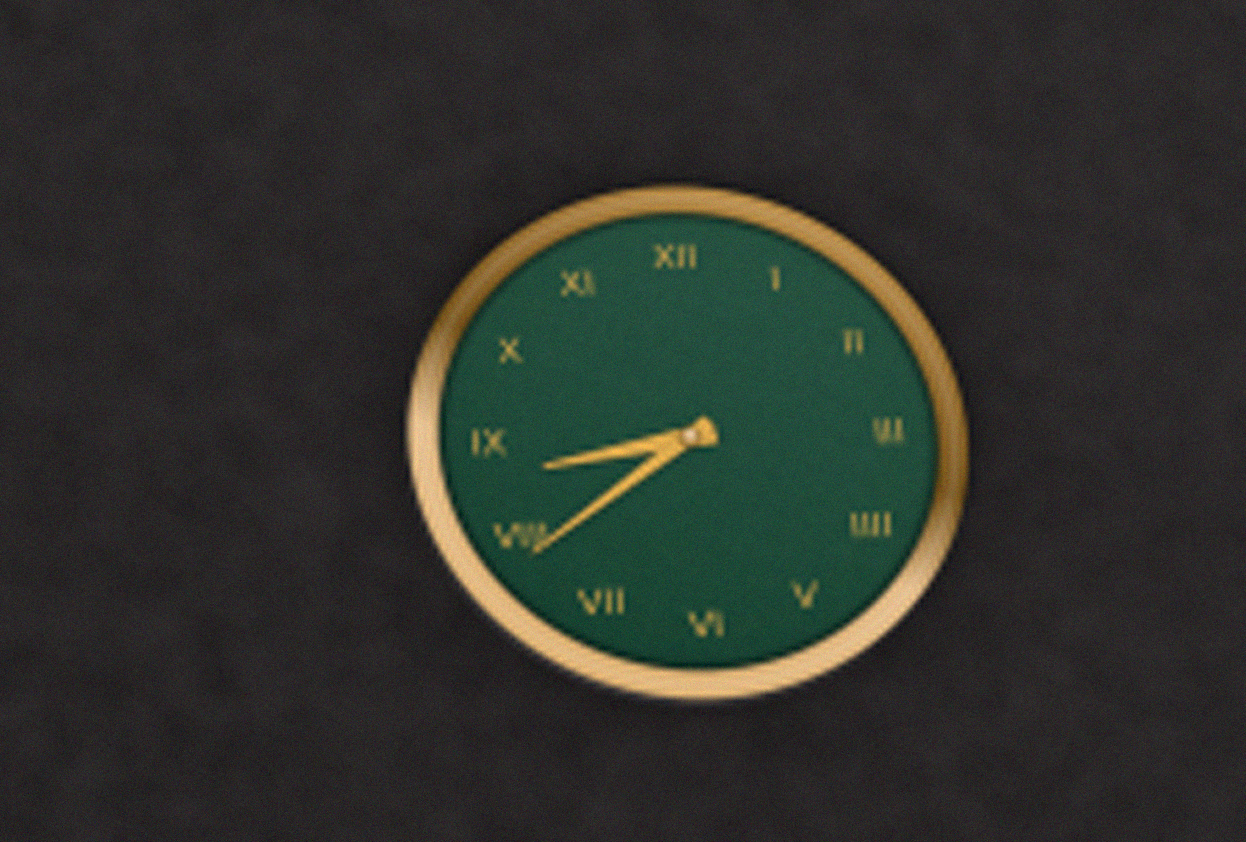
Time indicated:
8h39
